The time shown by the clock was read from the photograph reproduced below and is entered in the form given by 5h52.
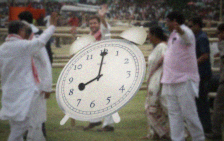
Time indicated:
8h00
